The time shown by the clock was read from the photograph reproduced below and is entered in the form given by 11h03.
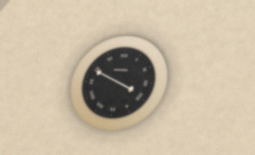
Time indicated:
3h49
